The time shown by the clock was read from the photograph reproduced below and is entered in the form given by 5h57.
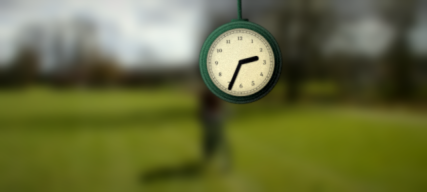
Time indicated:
2h34
